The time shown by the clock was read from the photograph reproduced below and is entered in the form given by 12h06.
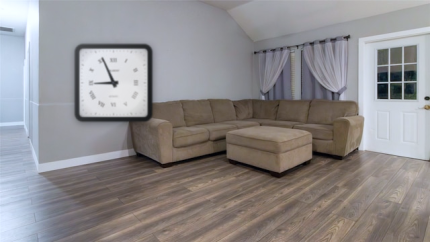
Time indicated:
8h56
